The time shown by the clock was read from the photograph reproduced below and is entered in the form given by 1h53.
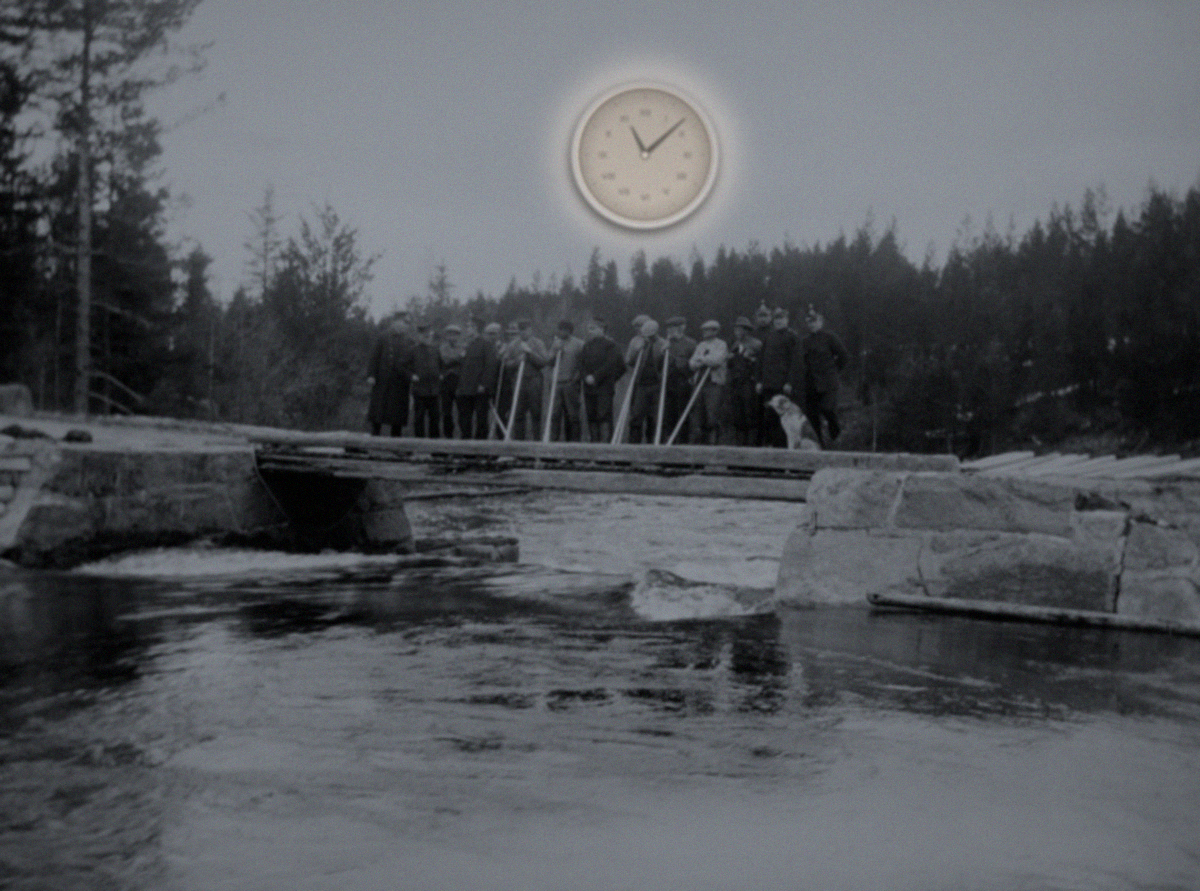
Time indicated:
11h08
